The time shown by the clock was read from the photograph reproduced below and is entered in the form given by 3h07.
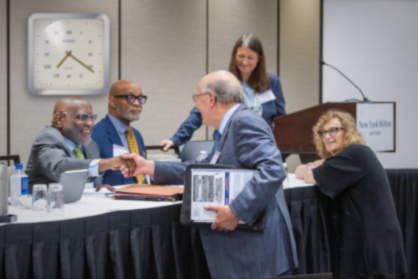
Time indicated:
7h21
